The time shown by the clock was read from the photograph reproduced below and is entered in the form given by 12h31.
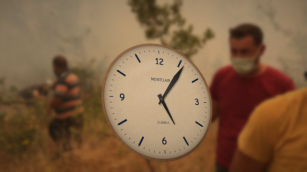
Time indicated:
5h06
